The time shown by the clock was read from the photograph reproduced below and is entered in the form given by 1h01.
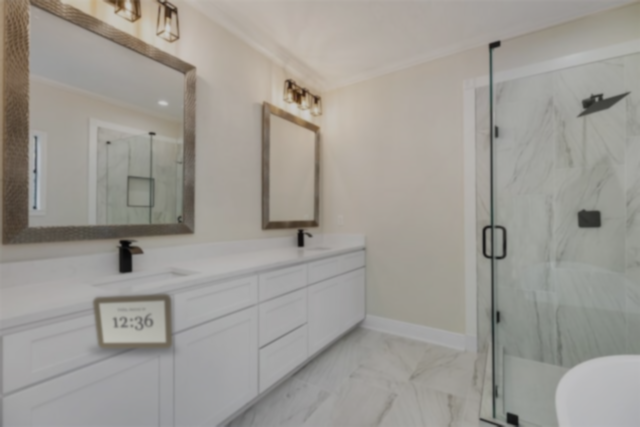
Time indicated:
12h36
